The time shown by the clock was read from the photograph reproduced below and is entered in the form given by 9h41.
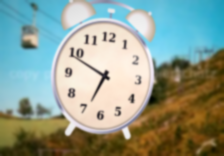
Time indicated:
6h49
